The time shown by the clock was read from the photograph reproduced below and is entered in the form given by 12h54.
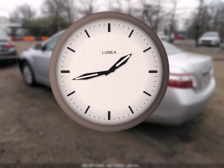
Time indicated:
1h43
